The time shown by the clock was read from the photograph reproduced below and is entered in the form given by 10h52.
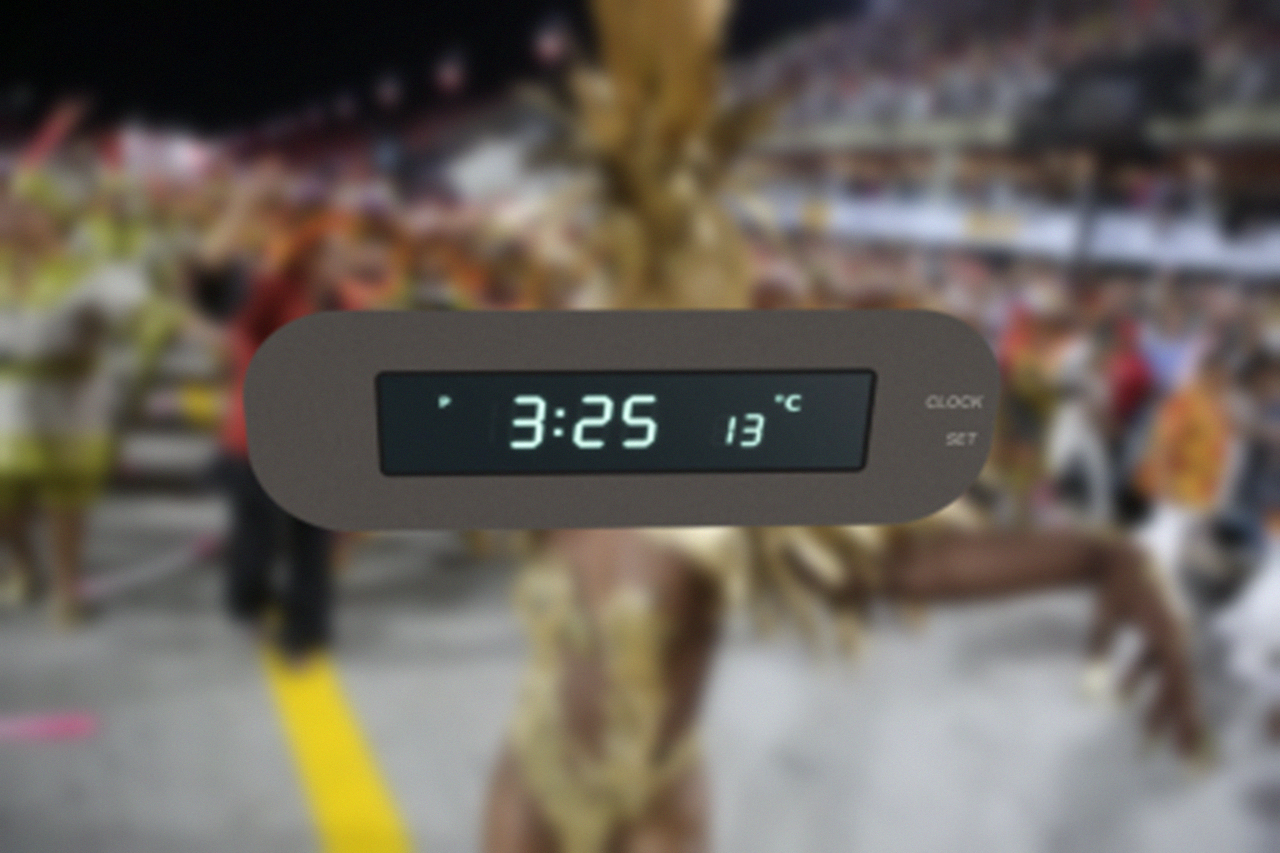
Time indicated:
3h25
